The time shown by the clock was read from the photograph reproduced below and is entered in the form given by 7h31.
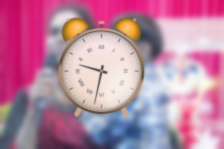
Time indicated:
9h32
